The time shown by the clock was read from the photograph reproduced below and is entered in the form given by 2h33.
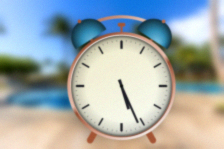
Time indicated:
5h26
